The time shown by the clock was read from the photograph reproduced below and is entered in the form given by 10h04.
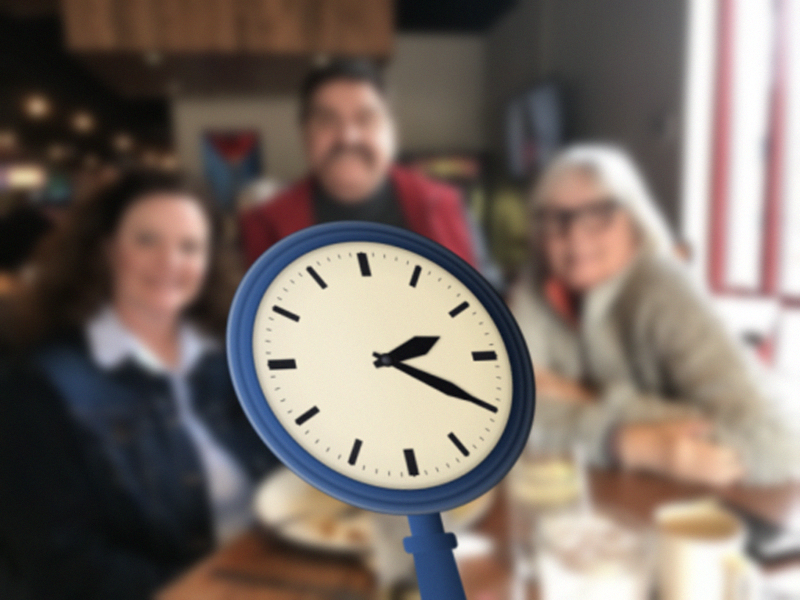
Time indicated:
2h20
